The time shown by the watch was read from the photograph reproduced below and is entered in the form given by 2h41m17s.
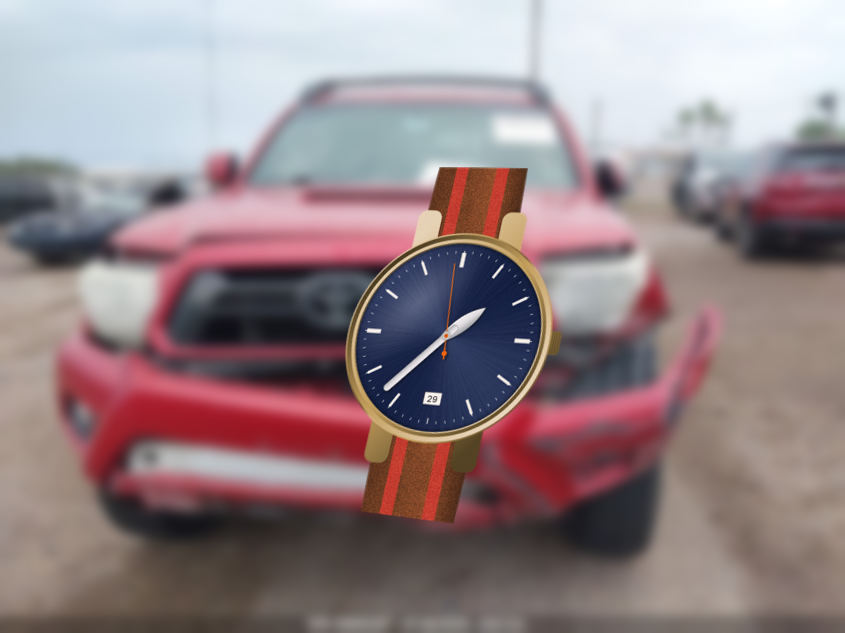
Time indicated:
1h36m59s
